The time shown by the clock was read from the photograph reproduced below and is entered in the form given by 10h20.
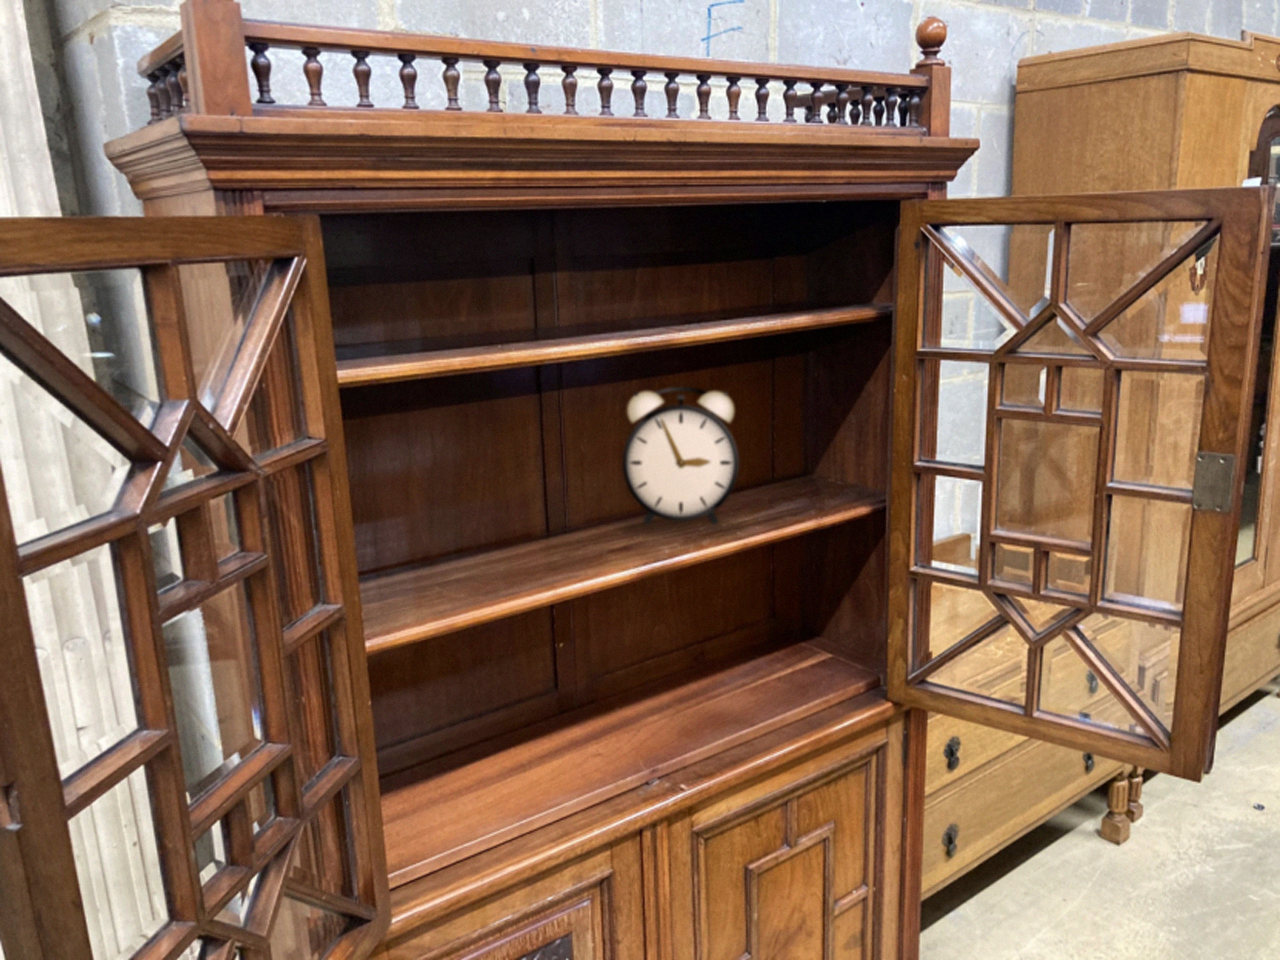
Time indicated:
2h56
